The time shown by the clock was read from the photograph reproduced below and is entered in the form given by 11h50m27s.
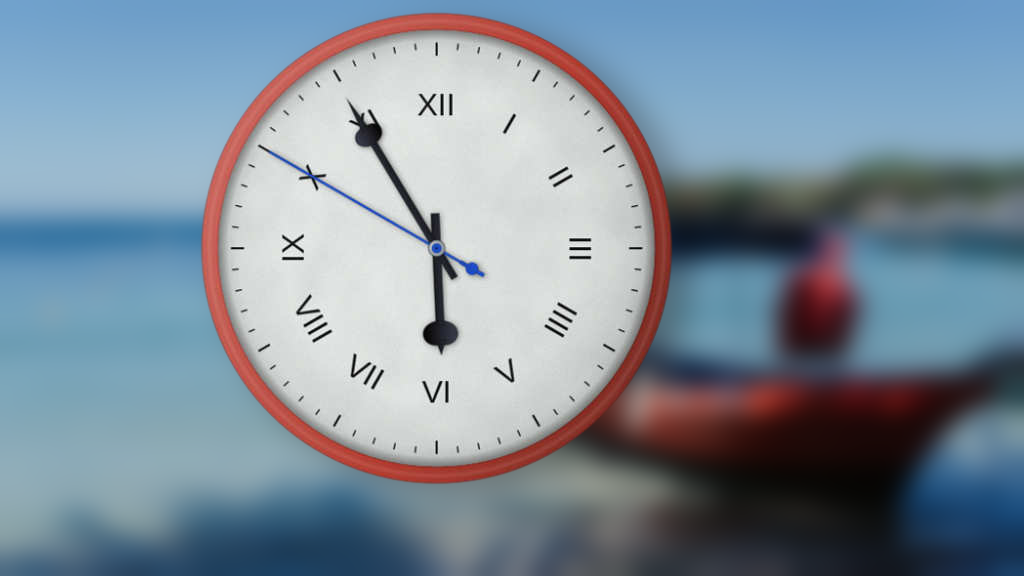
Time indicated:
5h54m50s
